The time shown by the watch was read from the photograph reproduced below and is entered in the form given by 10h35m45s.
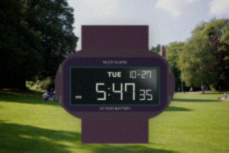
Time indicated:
5h47m35s
